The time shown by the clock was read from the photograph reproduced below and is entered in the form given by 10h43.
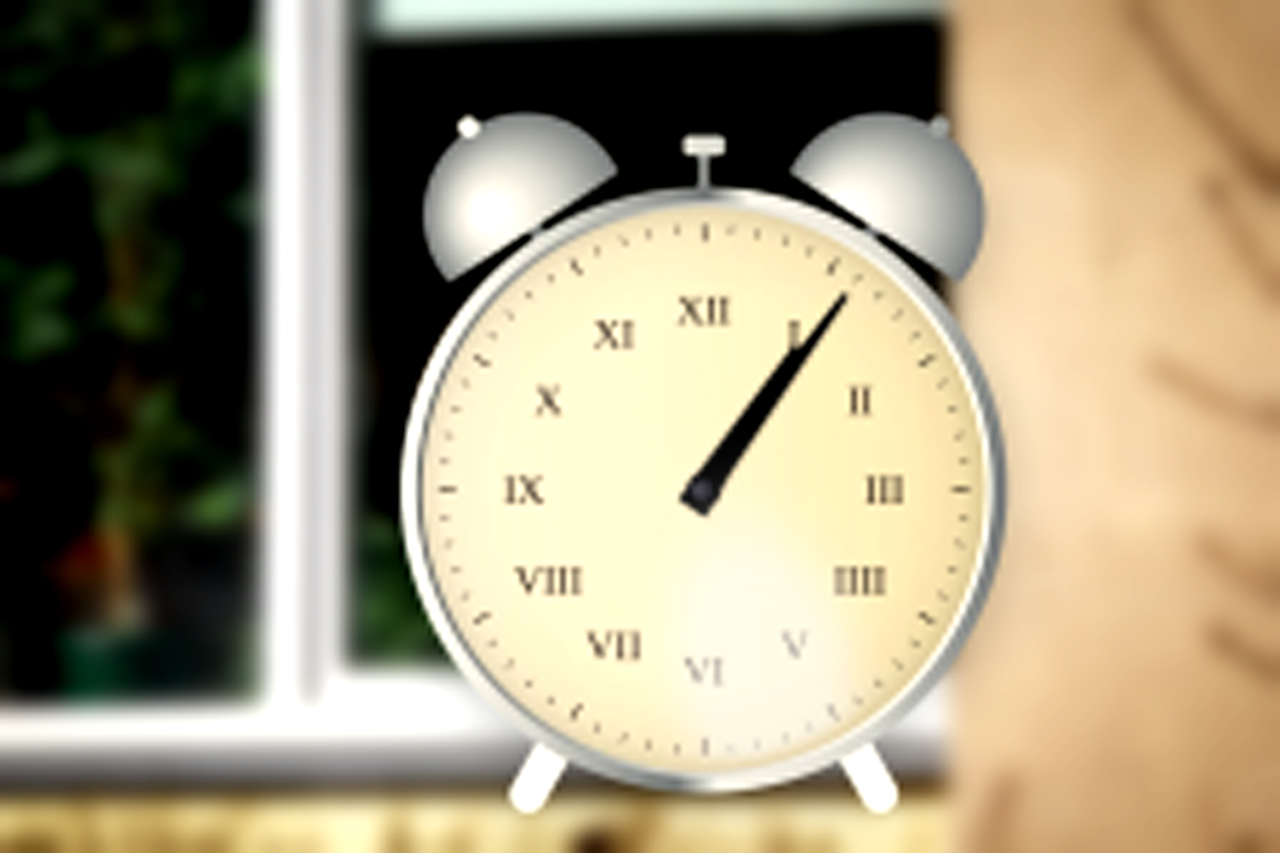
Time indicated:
1h06
